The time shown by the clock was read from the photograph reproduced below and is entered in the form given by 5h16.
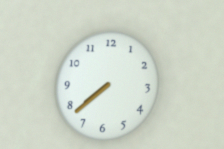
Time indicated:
7h38
